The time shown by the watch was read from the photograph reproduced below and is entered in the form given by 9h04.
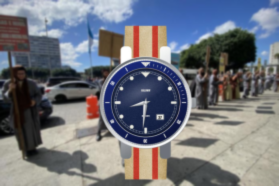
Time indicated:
8h31
